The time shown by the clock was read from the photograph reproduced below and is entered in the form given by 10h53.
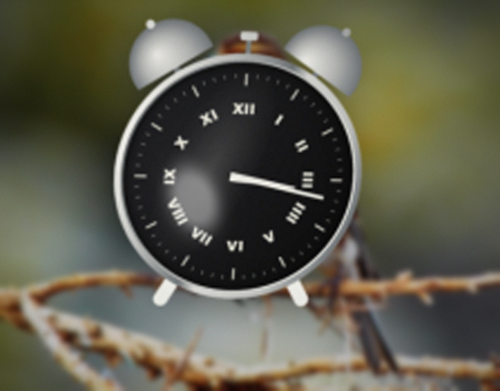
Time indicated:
3h17
